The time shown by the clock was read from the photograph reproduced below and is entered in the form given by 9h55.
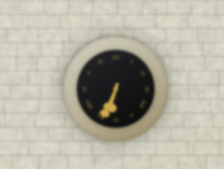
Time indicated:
6h34
